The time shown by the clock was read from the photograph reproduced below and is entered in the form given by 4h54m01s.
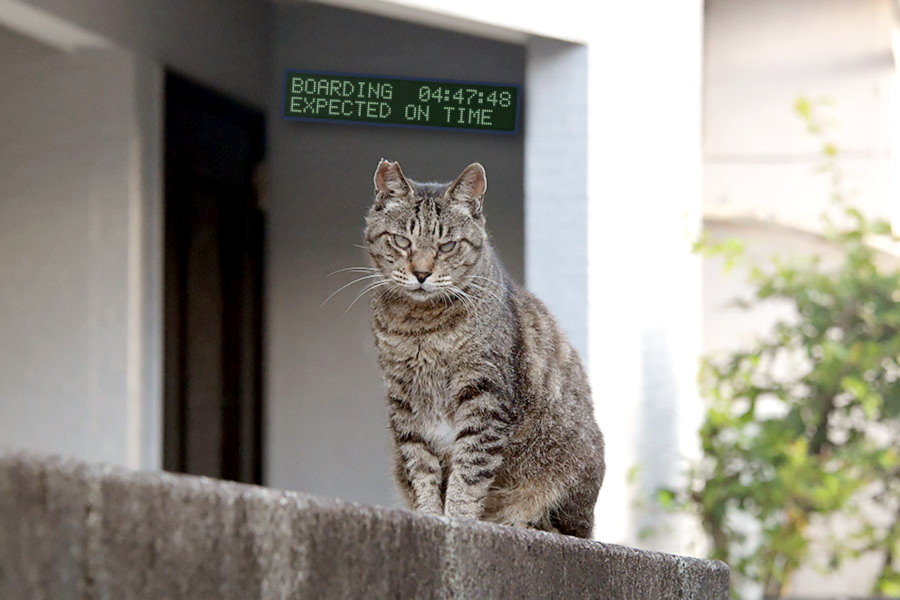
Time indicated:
4h47m48s
